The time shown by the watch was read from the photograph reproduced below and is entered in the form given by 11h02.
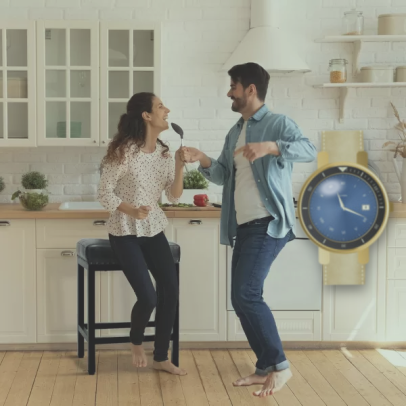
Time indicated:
11h19
